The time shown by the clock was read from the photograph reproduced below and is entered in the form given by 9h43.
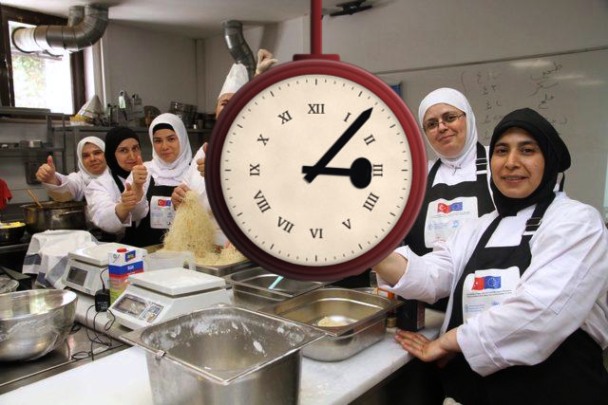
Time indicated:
3h07
